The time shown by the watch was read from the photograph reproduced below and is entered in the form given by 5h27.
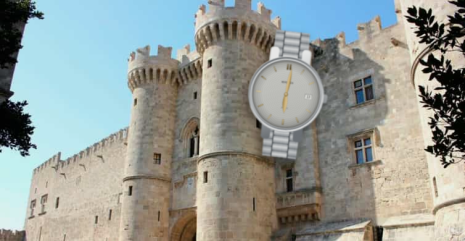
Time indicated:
6h01
